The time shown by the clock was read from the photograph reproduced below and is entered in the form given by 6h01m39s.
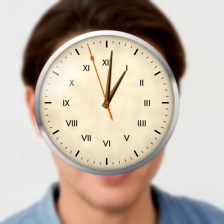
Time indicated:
1h00m57s
